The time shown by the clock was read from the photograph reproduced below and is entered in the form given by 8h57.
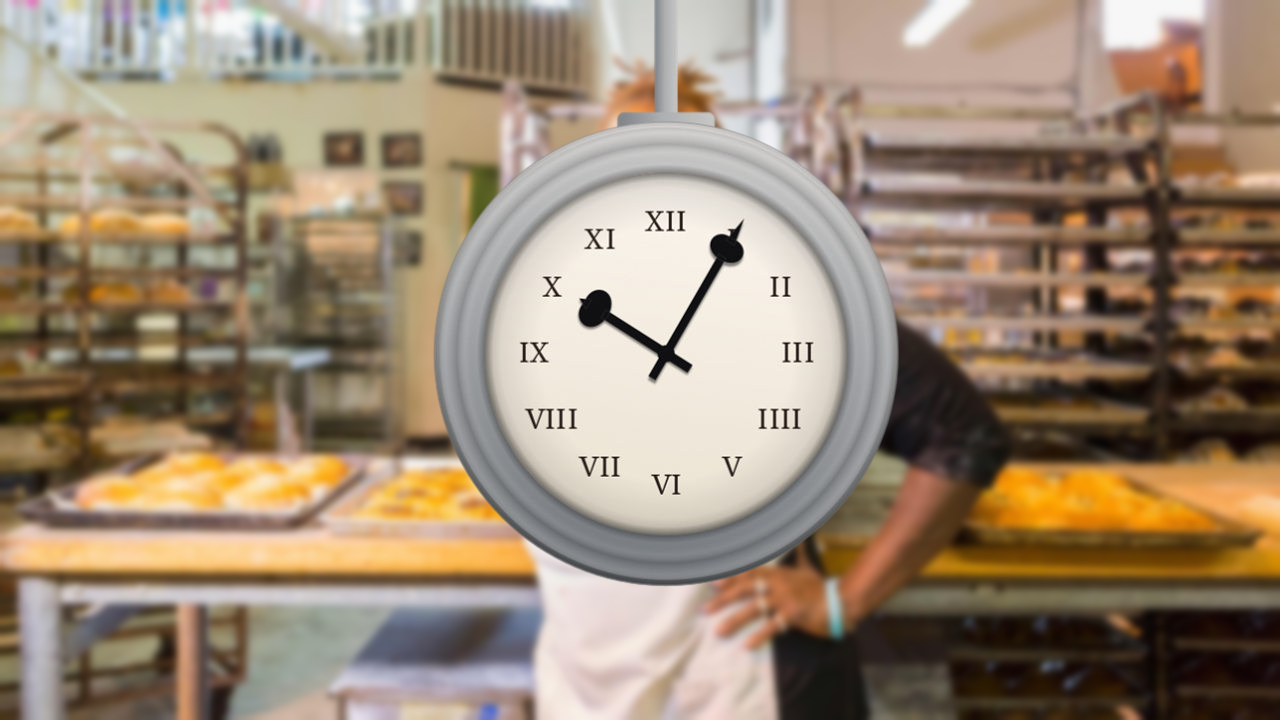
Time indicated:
10h05
